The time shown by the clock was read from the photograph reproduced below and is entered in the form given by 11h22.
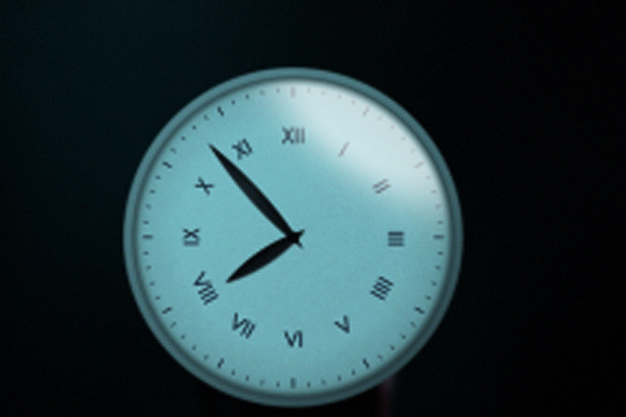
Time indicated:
7h53
